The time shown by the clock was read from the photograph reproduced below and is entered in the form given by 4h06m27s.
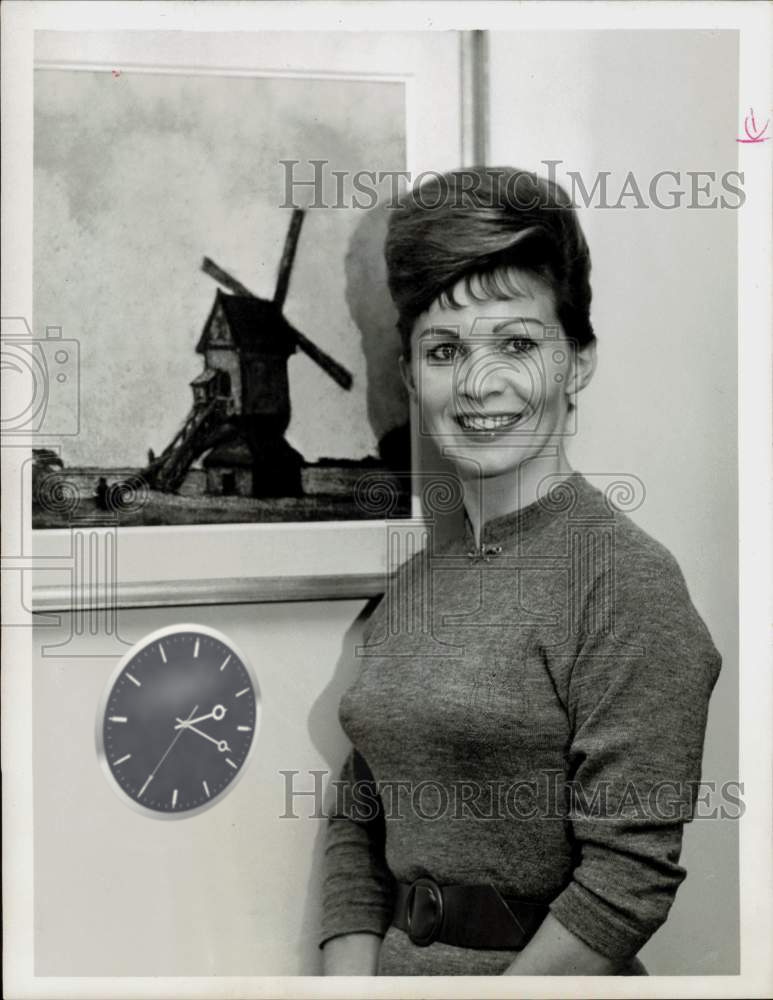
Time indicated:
2h18m35s
